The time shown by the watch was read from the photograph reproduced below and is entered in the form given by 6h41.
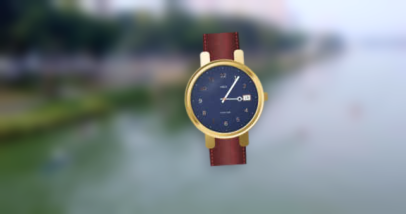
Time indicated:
3h06
